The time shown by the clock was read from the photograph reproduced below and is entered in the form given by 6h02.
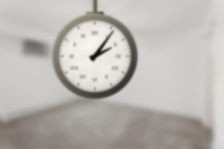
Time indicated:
2h06
